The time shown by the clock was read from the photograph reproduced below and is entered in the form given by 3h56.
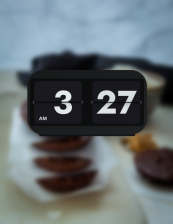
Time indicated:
3h27
